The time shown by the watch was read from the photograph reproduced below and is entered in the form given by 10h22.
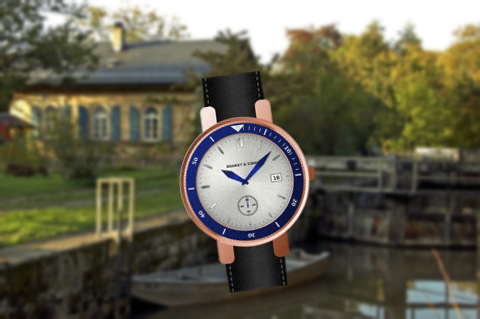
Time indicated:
10h08
